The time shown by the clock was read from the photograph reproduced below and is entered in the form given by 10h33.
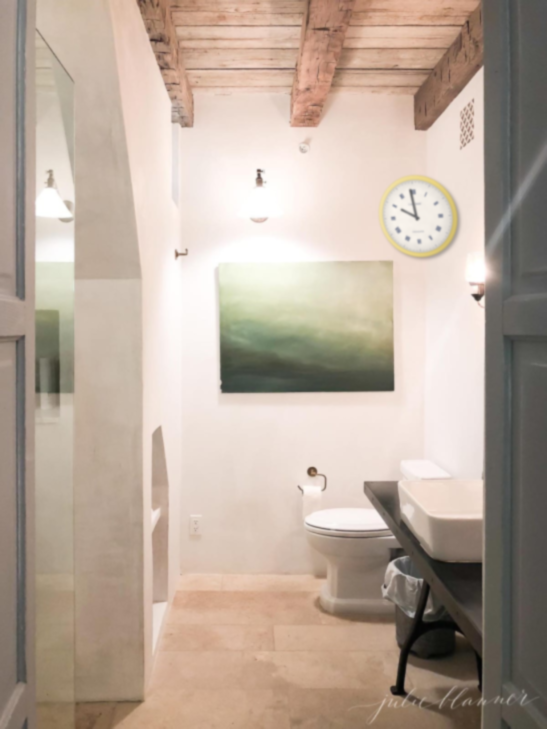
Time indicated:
9h59
